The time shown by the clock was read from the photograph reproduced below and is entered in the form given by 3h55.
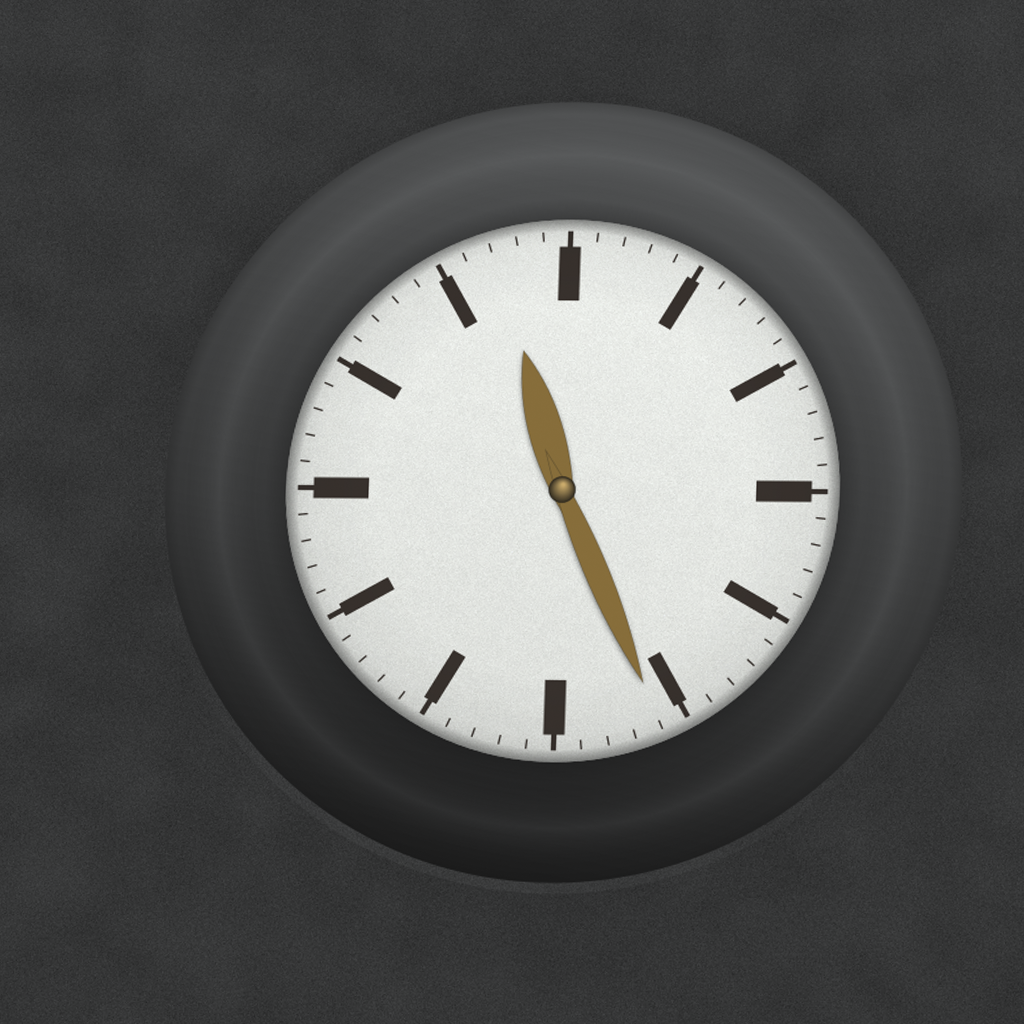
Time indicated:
11h26
